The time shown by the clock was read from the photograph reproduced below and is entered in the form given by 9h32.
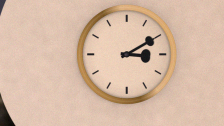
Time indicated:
3h10
